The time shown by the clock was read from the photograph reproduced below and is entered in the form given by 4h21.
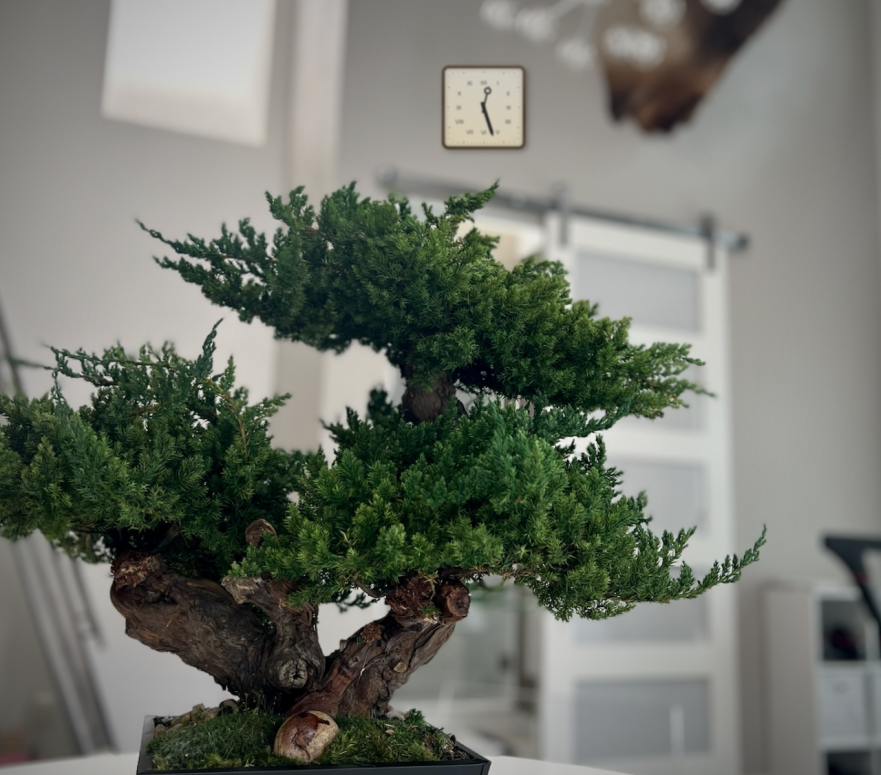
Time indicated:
12h27
